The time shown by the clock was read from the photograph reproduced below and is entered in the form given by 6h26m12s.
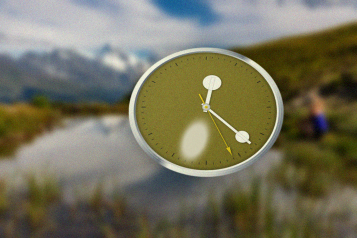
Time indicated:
12h22m26s
